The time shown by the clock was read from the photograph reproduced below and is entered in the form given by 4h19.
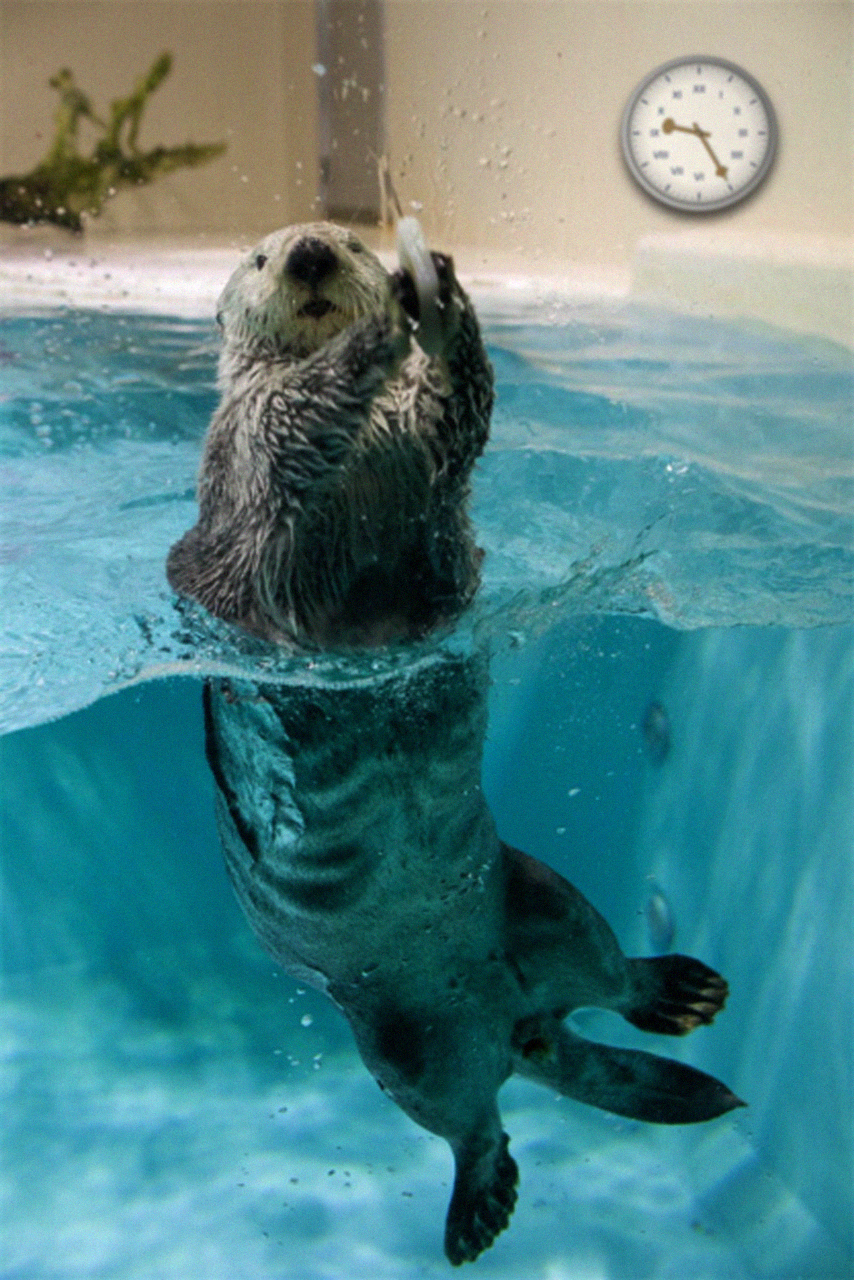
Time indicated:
9h25
